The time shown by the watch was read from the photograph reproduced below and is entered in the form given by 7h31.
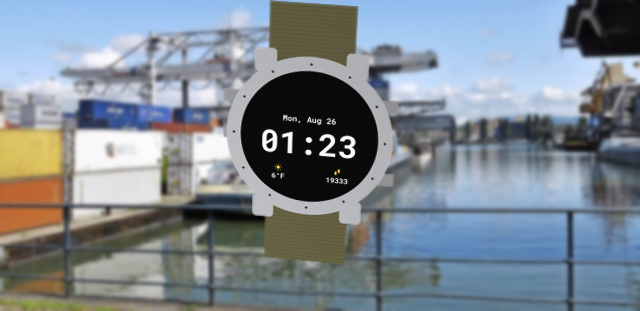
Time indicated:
1h23
